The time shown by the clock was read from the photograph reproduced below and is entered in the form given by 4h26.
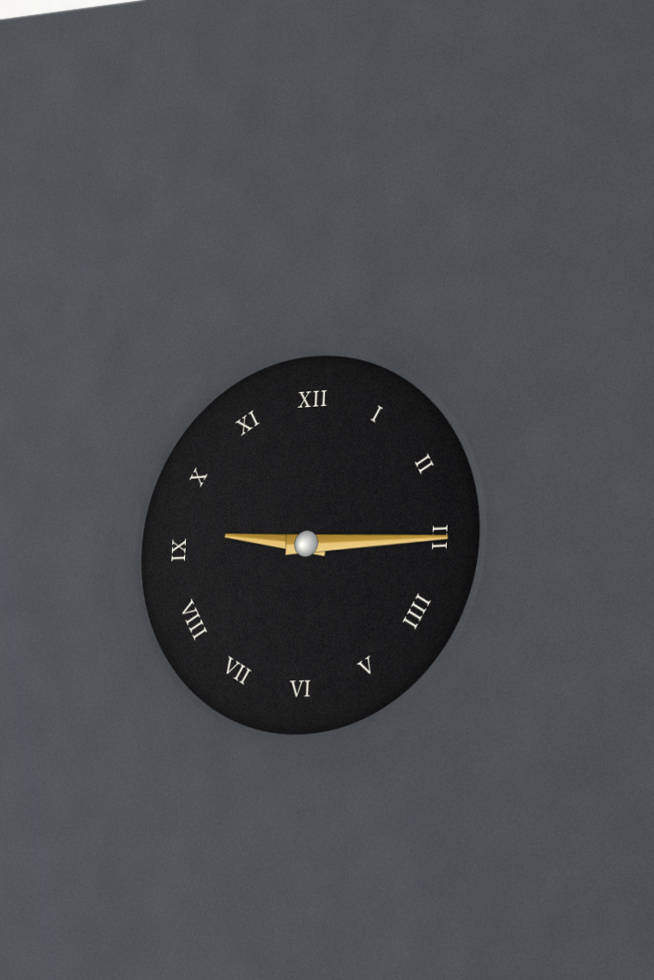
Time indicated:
9h15
